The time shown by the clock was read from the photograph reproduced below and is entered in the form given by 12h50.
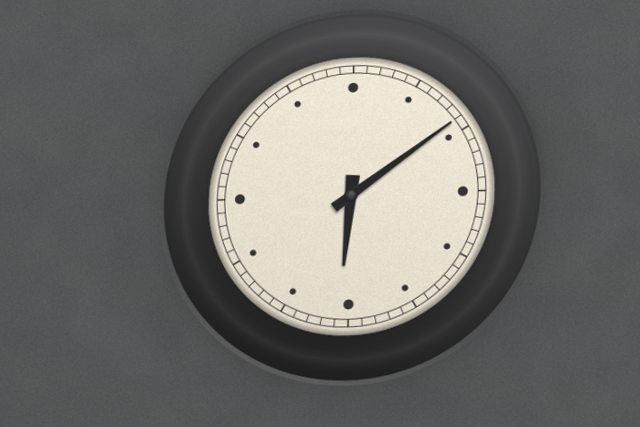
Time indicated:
6h09
